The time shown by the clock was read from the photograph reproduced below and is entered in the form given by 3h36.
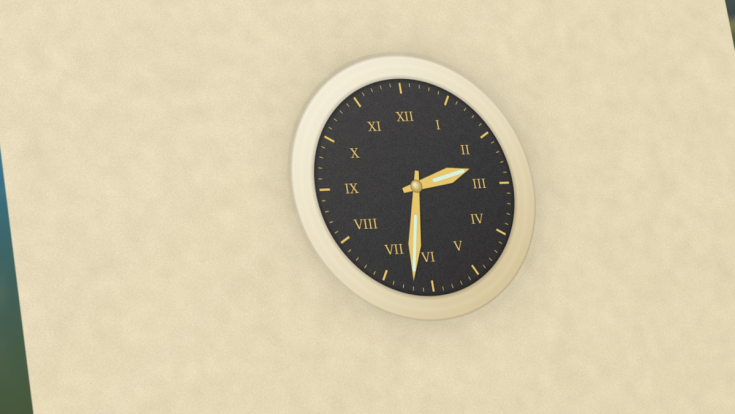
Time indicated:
2h32
